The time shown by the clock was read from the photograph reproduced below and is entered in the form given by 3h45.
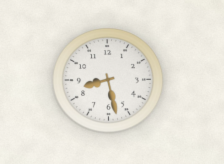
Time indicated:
8h28
